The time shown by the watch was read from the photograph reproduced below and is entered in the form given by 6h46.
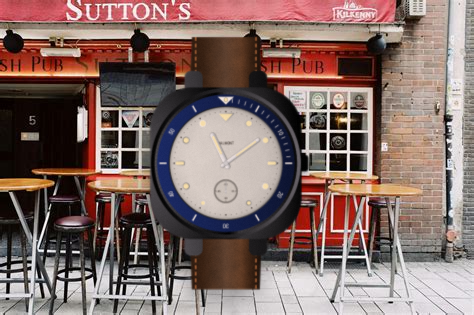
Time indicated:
11h09
